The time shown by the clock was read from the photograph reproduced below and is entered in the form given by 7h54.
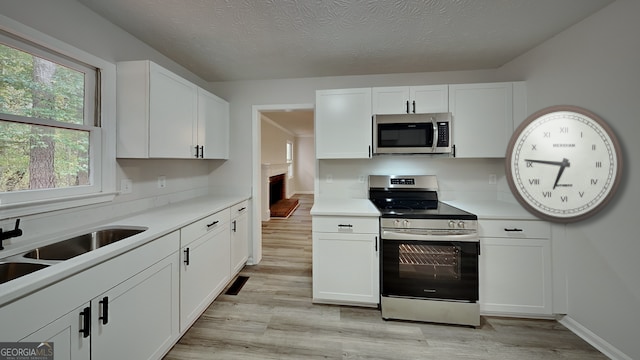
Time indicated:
6h46
